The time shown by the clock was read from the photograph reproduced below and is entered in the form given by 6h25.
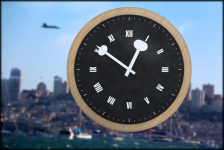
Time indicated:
12h51
